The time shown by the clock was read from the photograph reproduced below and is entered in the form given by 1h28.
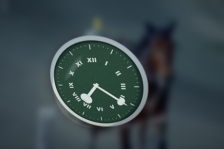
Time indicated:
7h21
